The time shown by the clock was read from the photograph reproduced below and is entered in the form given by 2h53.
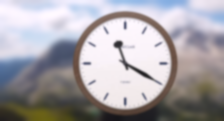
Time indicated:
11h20
